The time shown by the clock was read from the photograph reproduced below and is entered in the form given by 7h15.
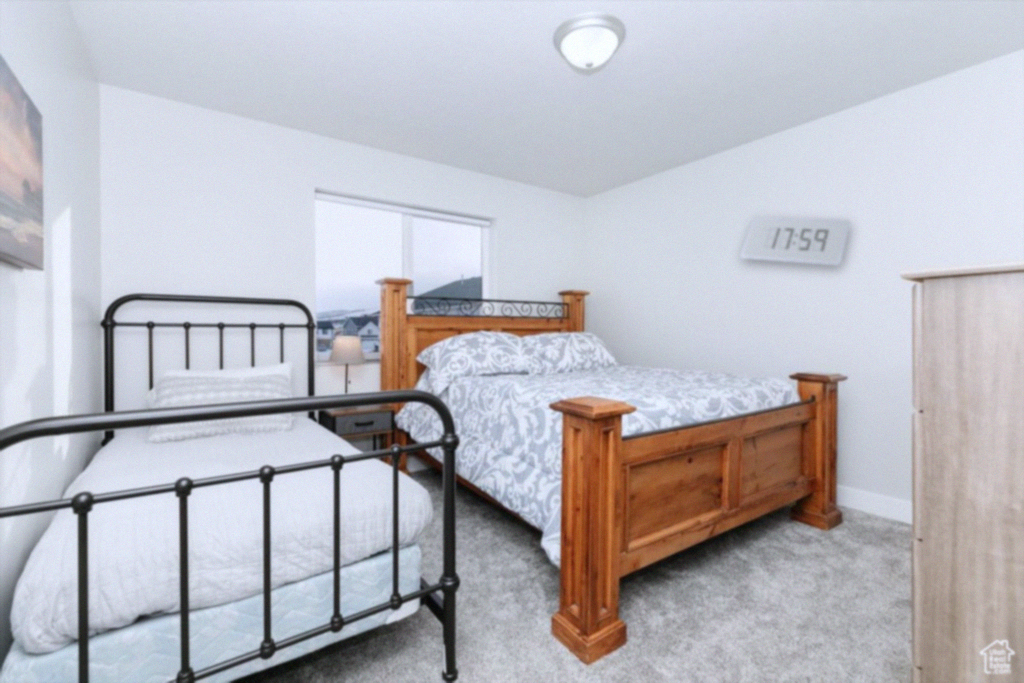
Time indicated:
17h59
